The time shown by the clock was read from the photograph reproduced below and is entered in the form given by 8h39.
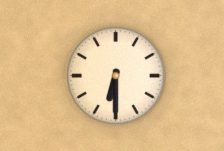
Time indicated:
6h30
